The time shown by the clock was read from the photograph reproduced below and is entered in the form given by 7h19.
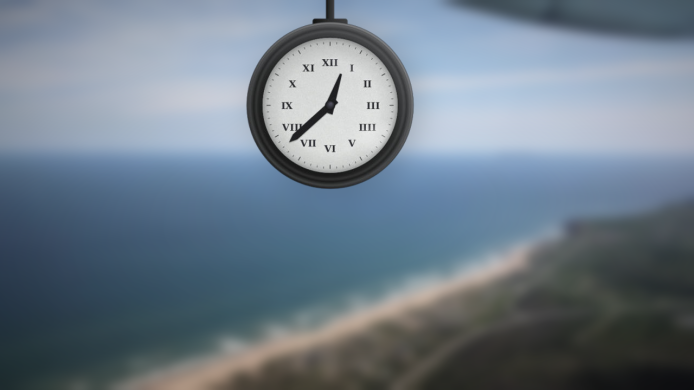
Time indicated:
12h38
